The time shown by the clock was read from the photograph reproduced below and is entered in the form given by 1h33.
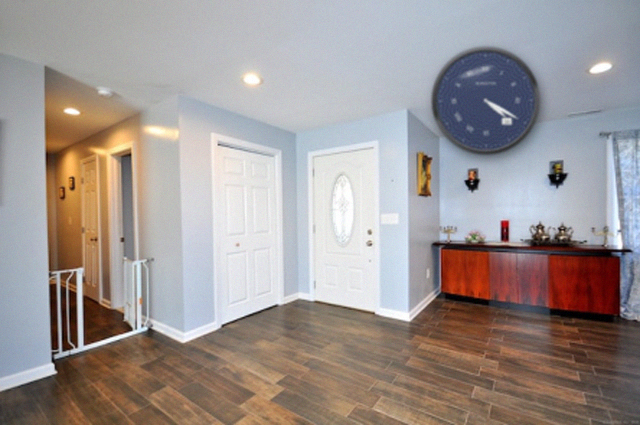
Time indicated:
4h20
